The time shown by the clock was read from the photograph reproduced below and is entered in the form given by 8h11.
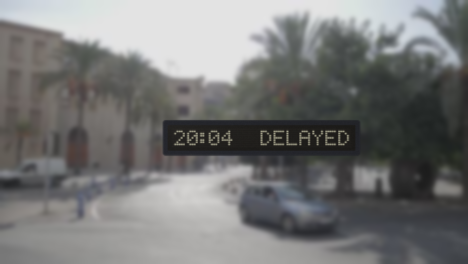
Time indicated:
20h04
